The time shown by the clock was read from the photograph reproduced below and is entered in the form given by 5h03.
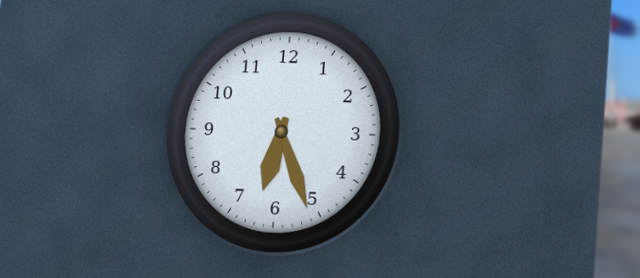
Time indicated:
6h26
